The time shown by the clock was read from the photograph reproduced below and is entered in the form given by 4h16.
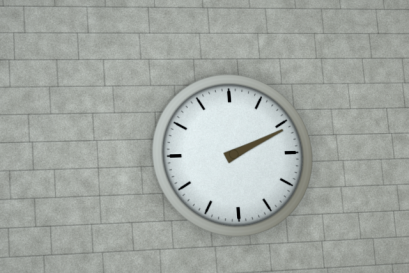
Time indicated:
2h11
